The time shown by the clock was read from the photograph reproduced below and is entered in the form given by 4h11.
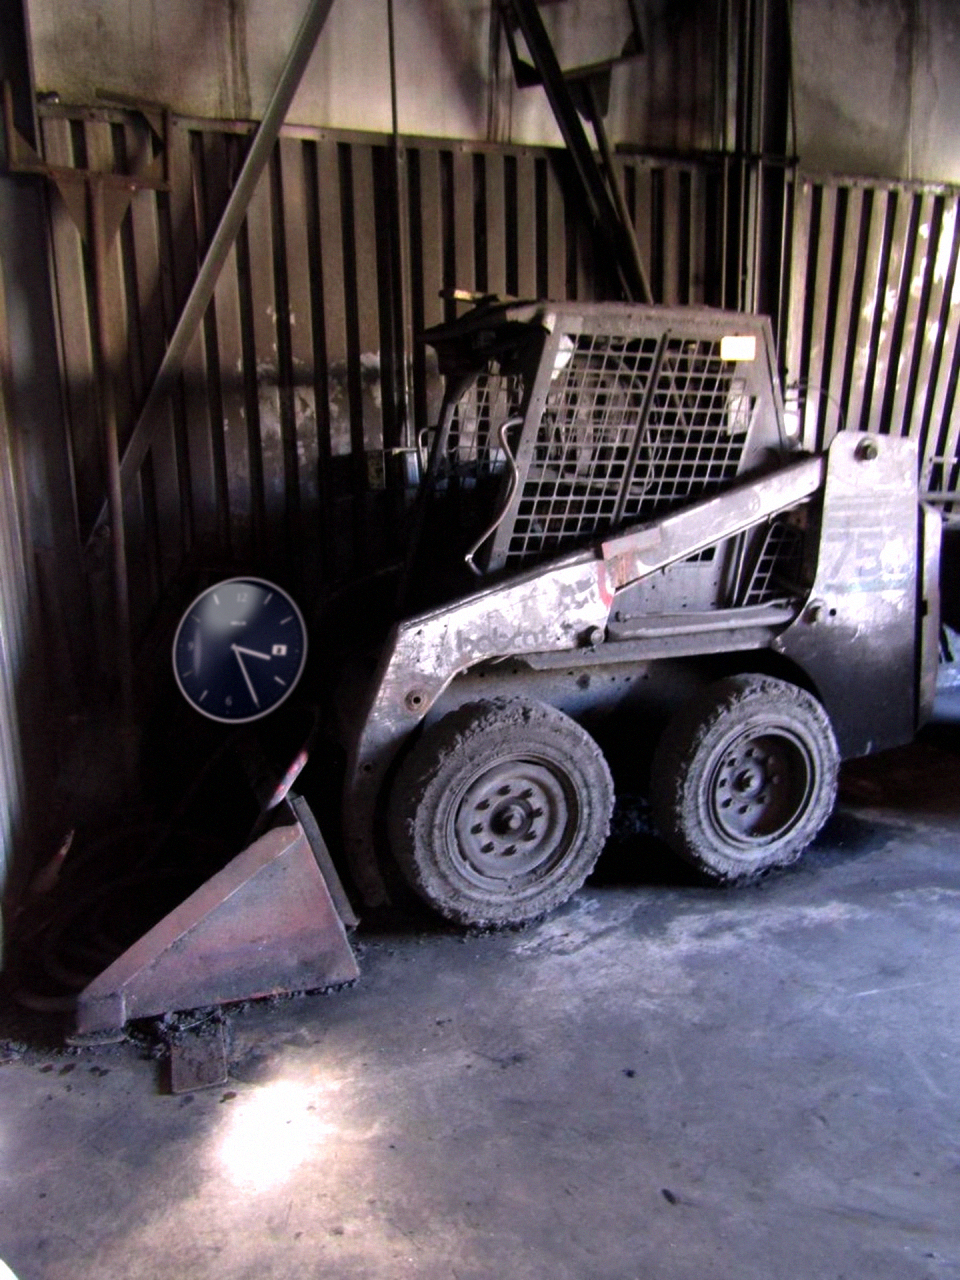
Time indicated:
3h25
